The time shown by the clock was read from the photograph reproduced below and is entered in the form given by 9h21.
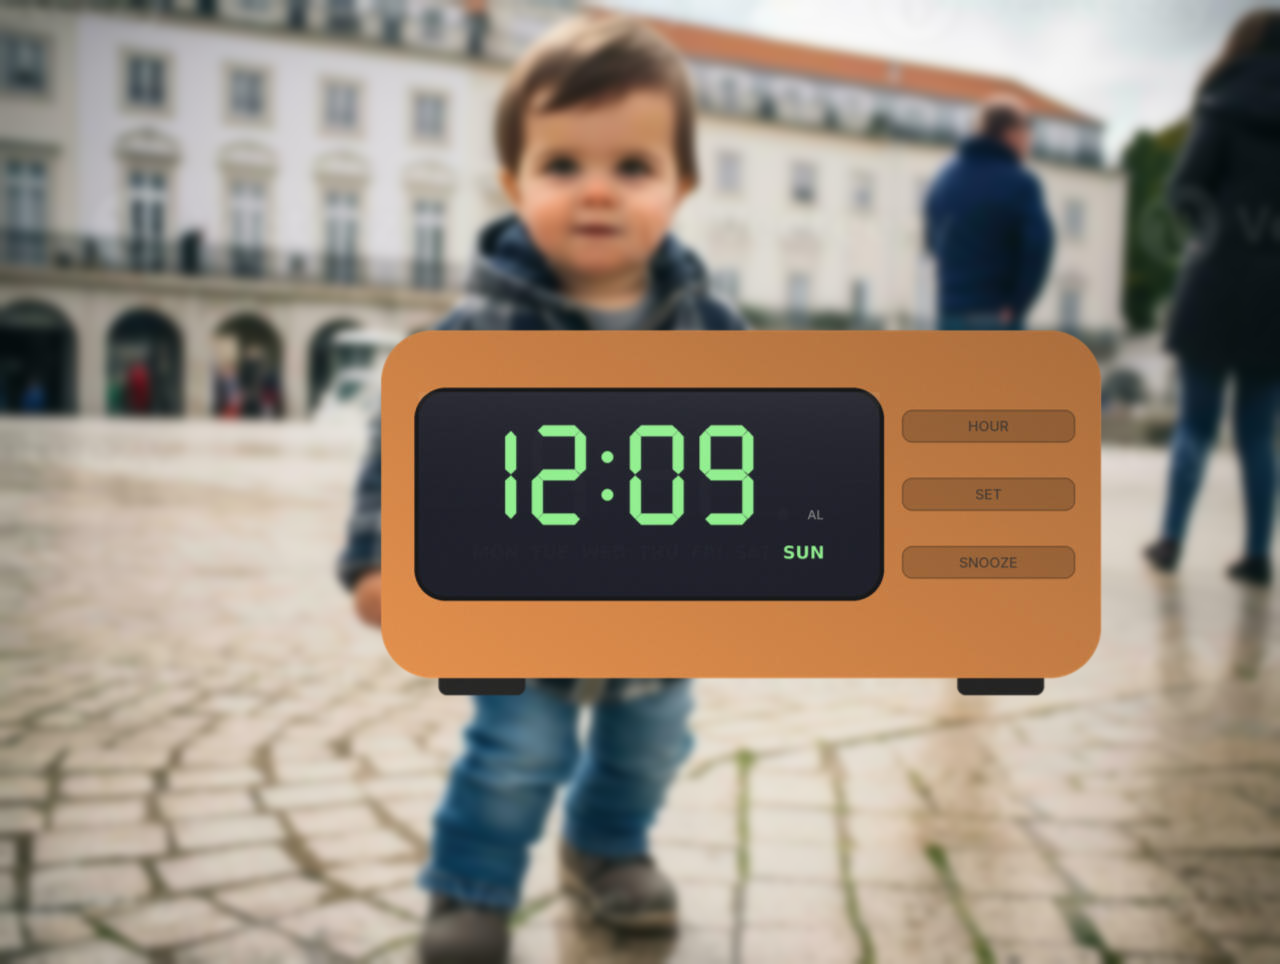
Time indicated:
12h09
